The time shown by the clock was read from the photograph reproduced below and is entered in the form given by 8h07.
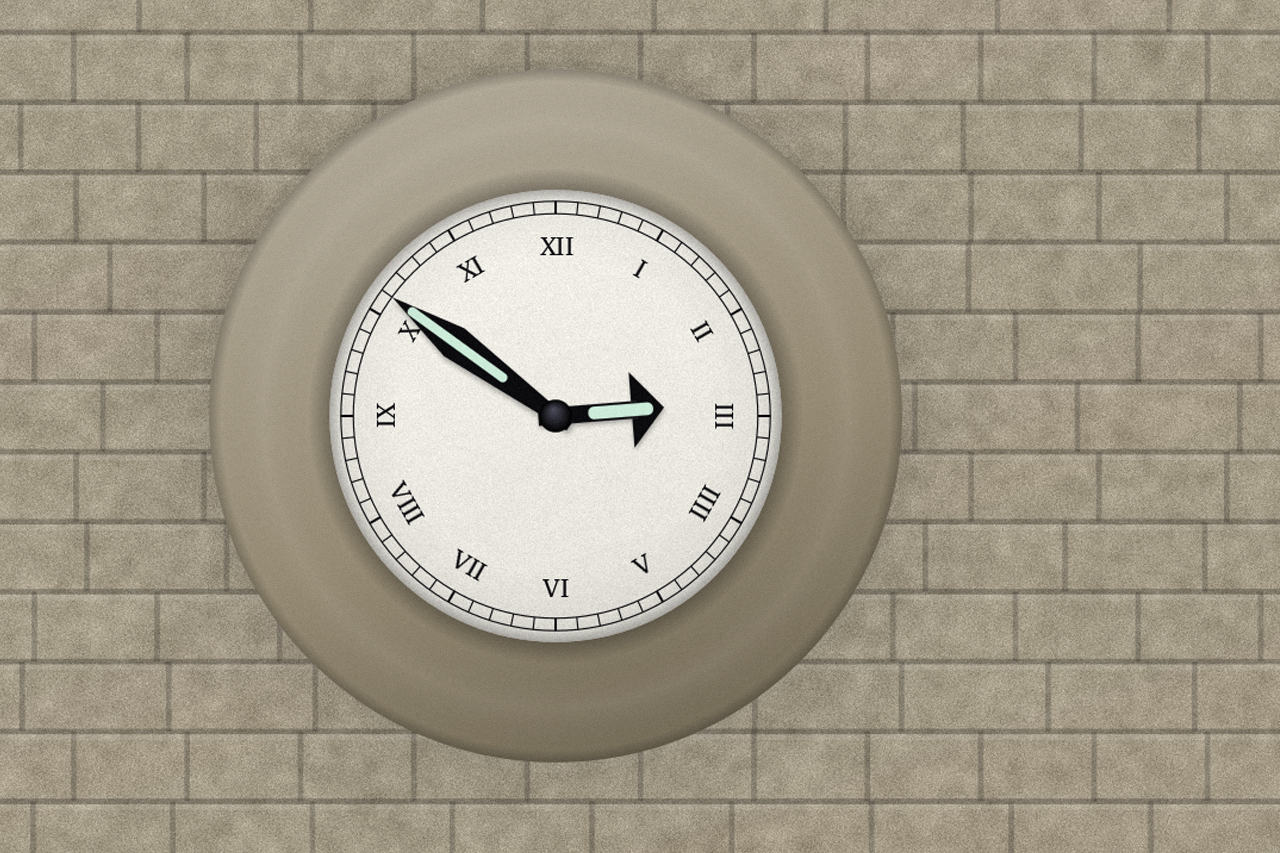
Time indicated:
2h51
